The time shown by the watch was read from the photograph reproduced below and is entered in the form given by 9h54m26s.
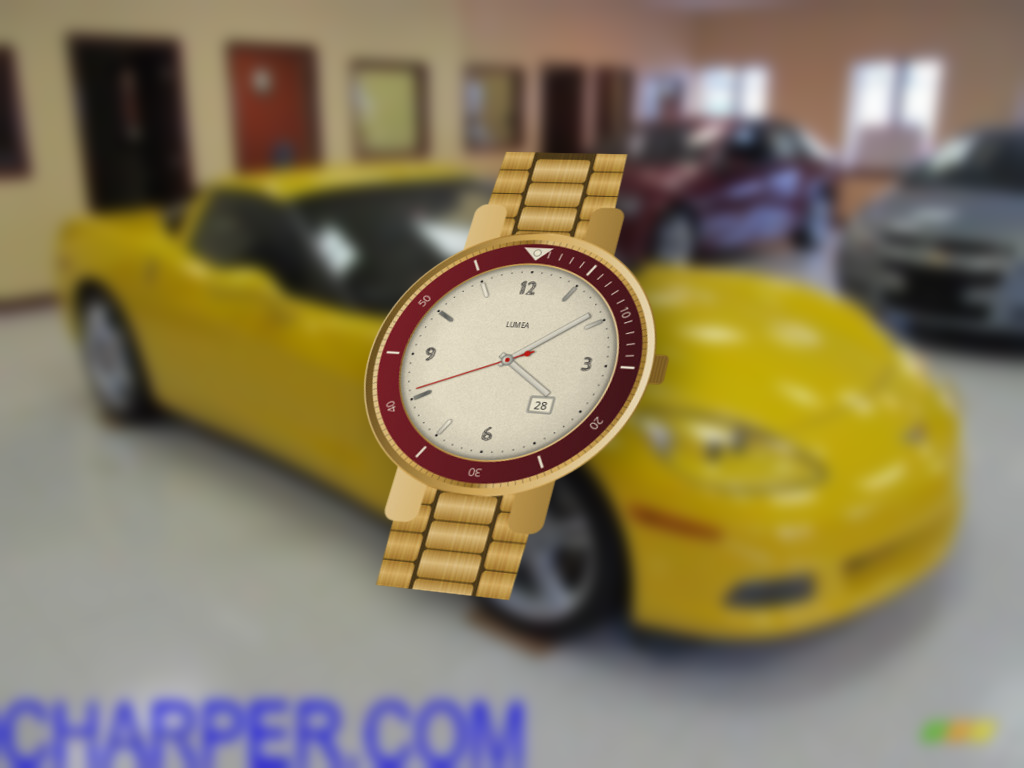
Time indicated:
4h08m41s
